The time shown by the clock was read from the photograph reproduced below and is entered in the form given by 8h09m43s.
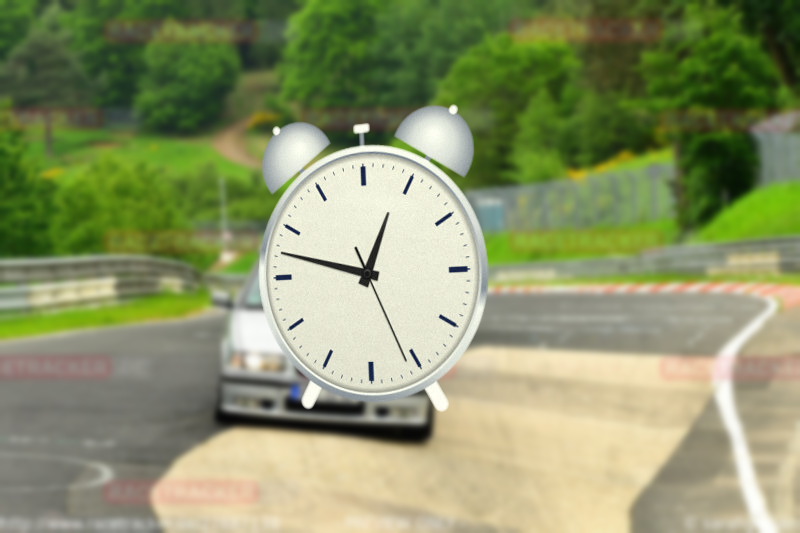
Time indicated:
12h47m26s
